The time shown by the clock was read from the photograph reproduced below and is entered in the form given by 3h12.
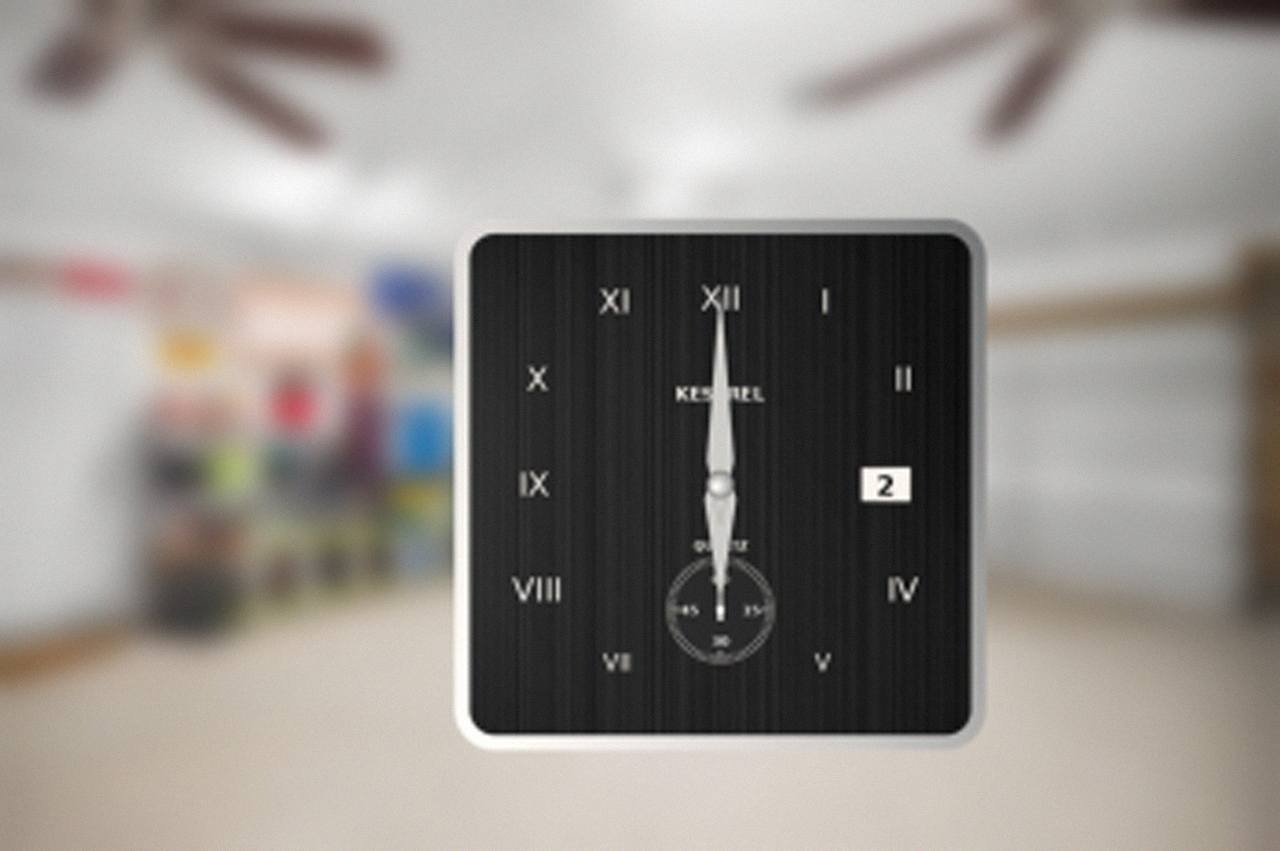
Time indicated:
6h00
